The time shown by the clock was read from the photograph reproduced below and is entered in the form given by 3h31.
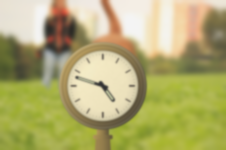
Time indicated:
4h48
